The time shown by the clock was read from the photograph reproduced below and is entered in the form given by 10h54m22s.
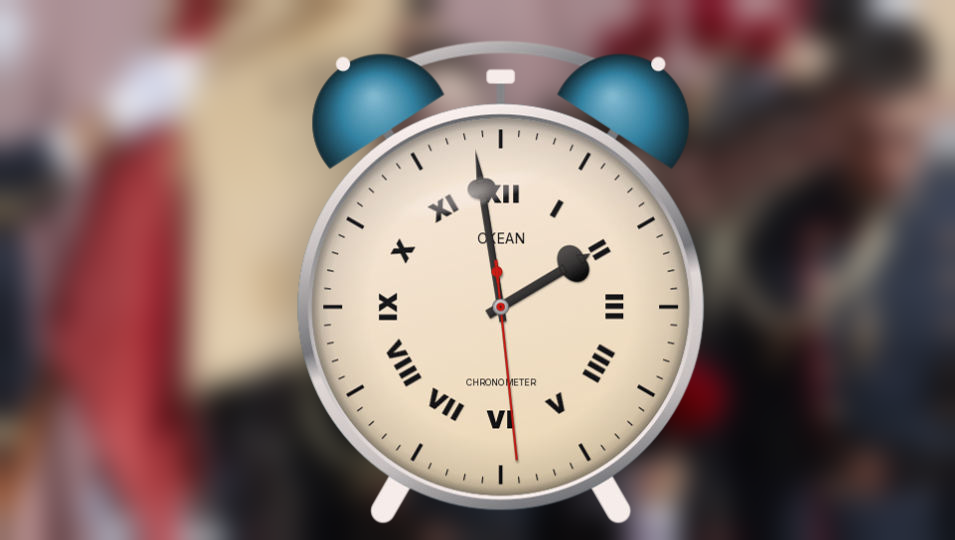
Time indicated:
1h58m29s
